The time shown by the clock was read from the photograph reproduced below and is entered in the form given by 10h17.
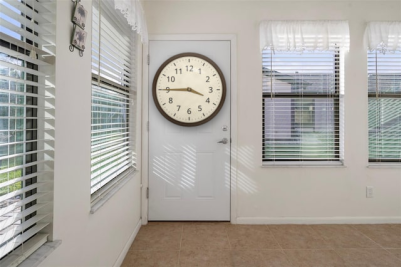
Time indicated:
3h45
